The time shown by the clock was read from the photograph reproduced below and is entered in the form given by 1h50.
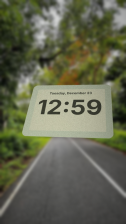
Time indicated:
12h59
